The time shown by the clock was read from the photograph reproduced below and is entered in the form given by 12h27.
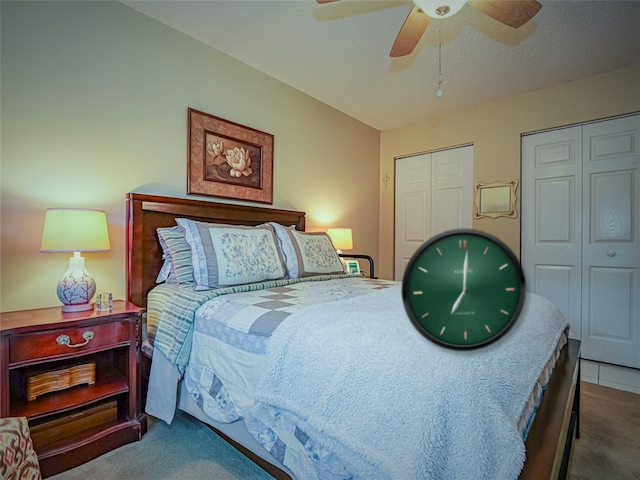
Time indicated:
7h01
